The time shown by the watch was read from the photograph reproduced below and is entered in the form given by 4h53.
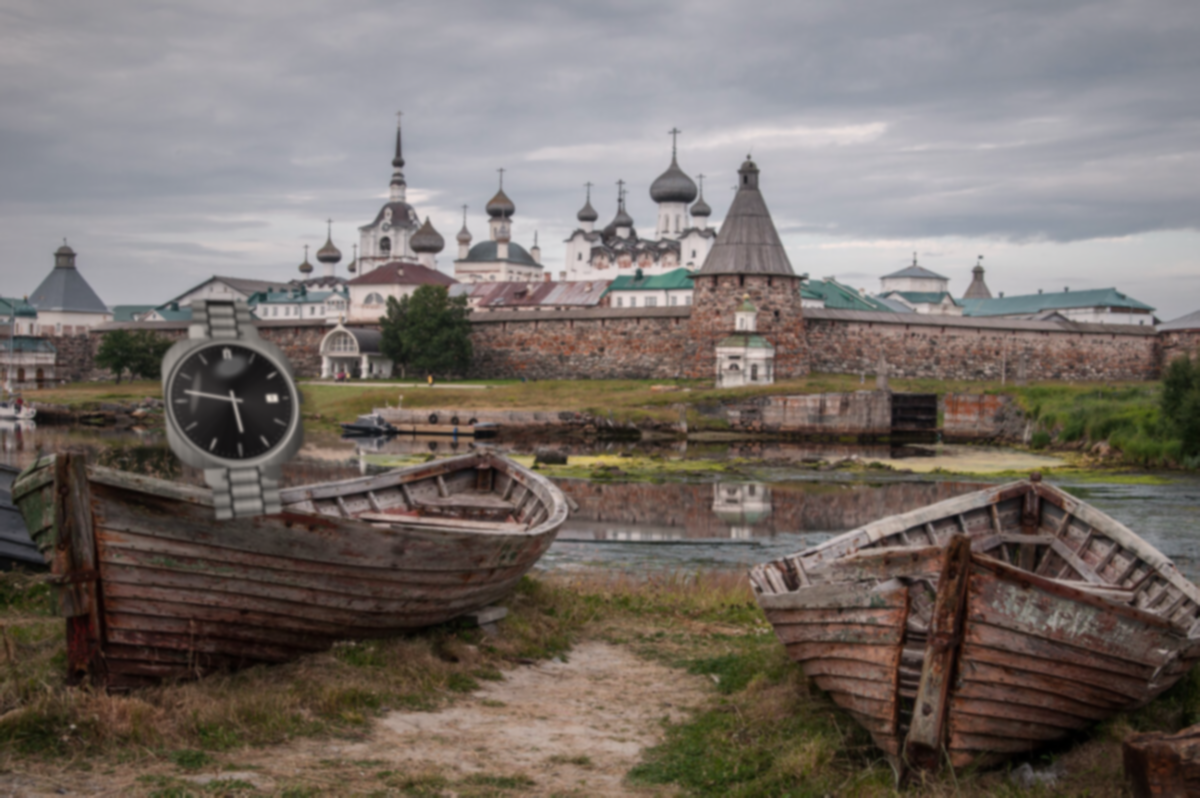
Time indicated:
5h47
